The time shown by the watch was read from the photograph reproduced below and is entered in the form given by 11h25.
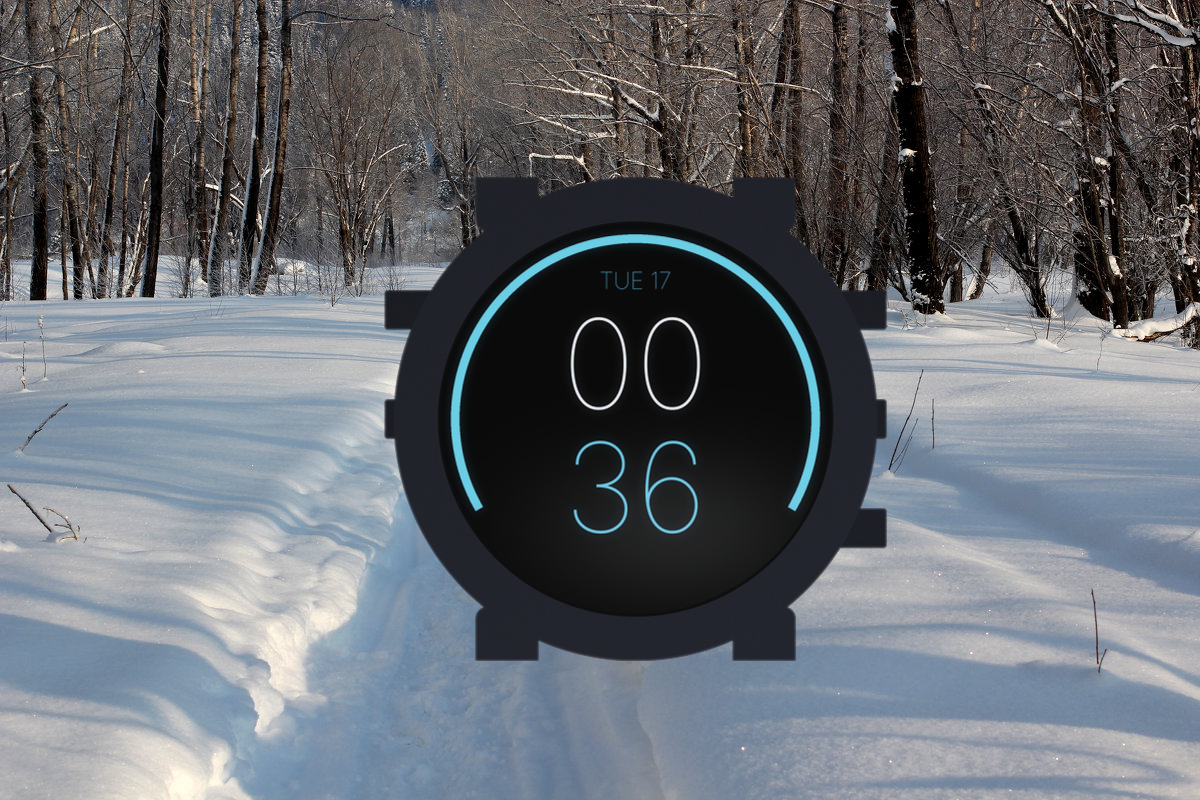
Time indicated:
0h36
